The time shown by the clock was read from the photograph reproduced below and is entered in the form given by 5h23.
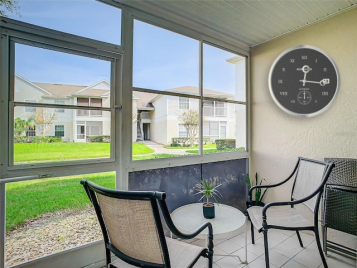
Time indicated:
12h16
